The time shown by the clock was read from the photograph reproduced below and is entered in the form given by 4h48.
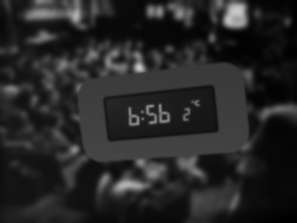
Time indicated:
6h56
